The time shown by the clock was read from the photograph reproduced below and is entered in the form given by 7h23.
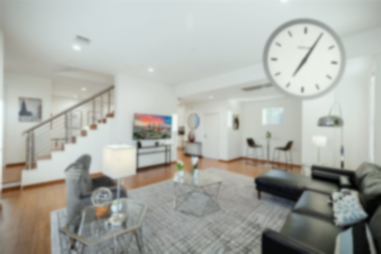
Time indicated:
7h05
